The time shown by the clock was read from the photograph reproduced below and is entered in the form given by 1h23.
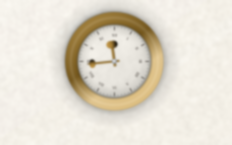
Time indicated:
11h44
